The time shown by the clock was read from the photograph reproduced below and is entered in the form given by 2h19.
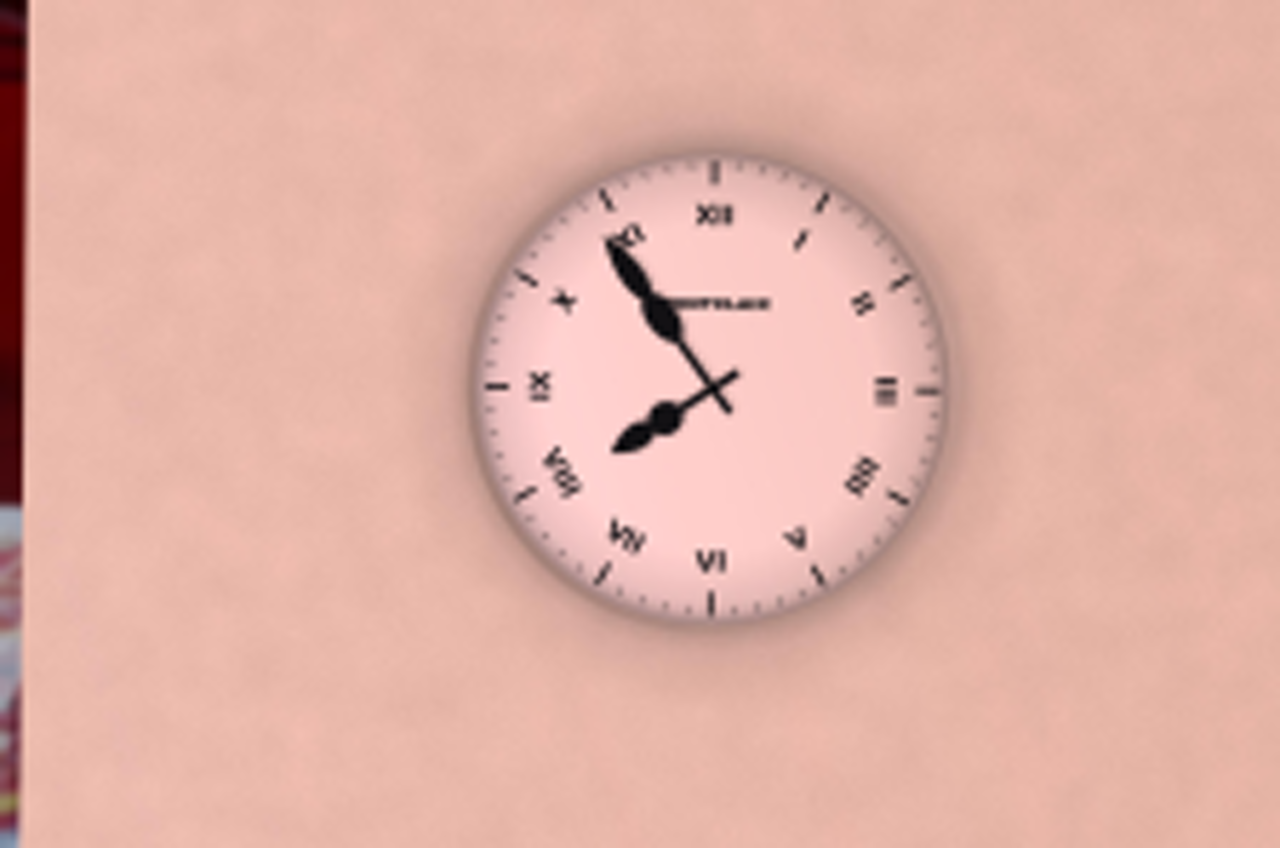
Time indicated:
7h54
